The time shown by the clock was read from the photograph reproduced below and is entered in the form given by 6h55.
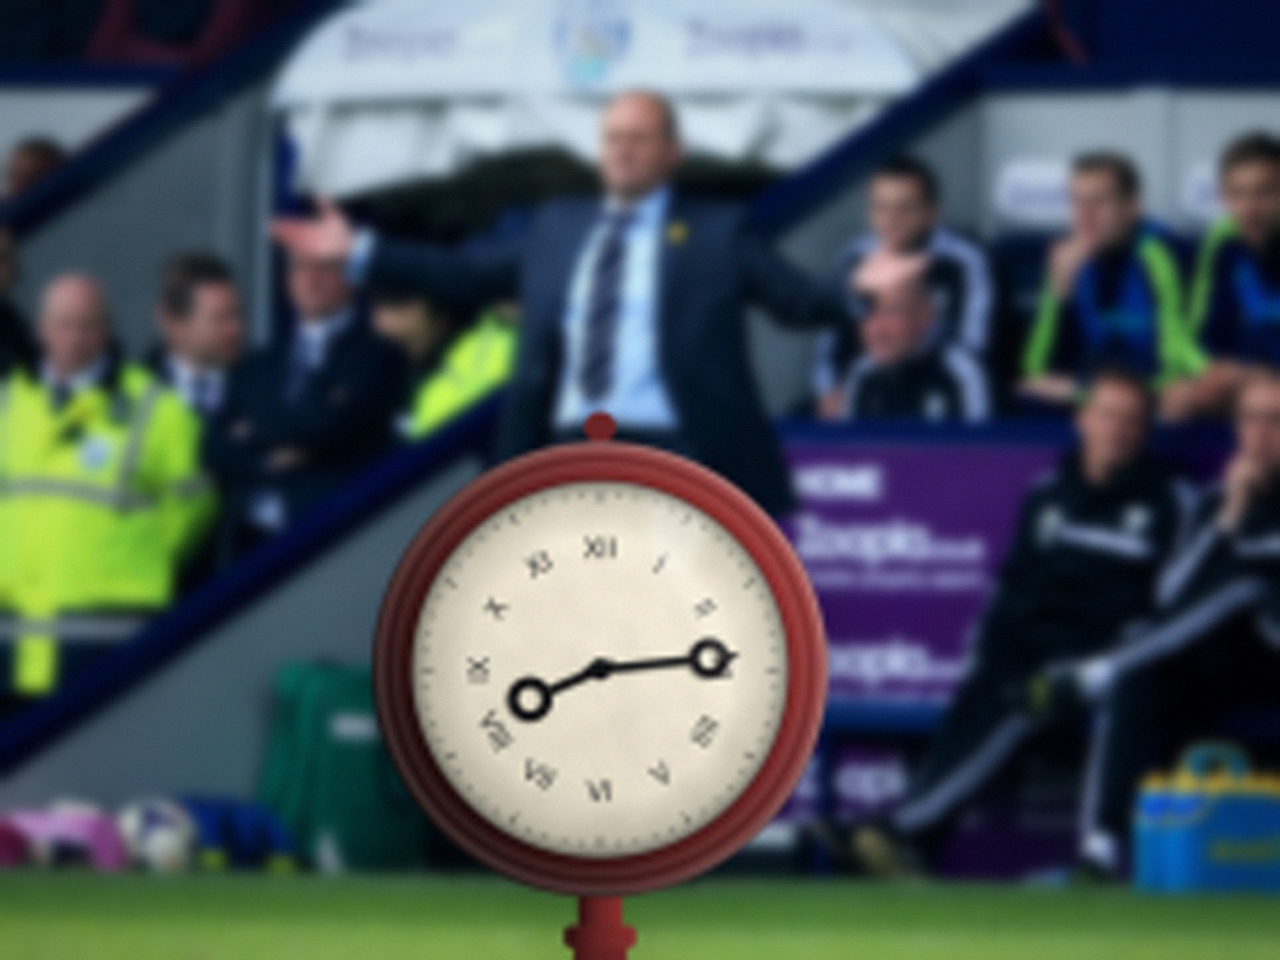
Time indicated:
8h14
